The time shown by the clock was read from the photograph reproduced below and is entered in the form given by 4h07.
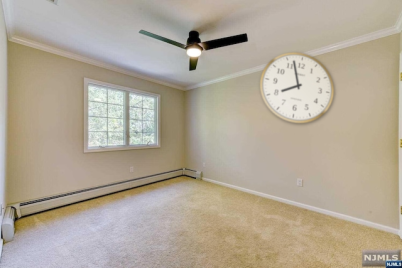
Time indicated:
7h57
